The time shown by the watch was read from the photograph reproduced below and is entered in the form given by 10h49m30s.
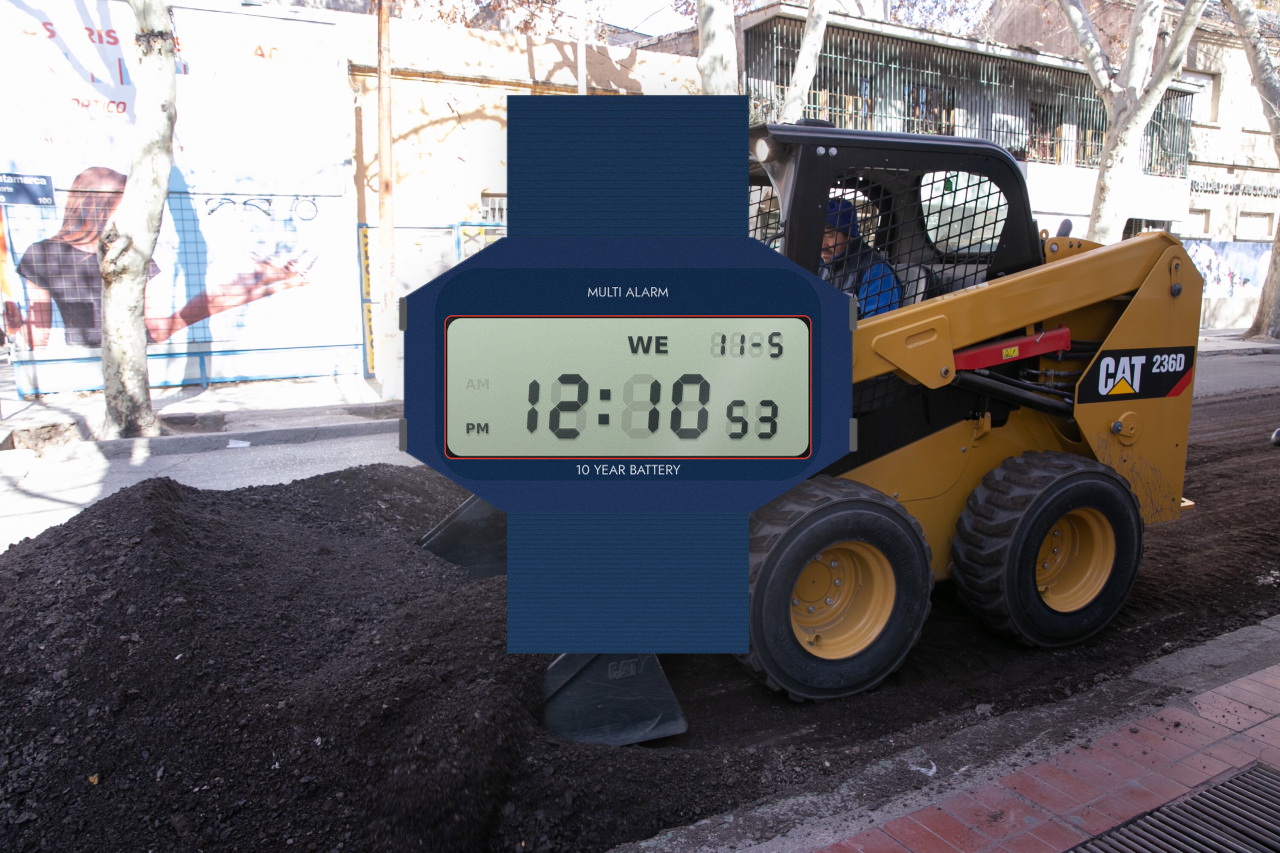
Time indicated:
12h10m53s
